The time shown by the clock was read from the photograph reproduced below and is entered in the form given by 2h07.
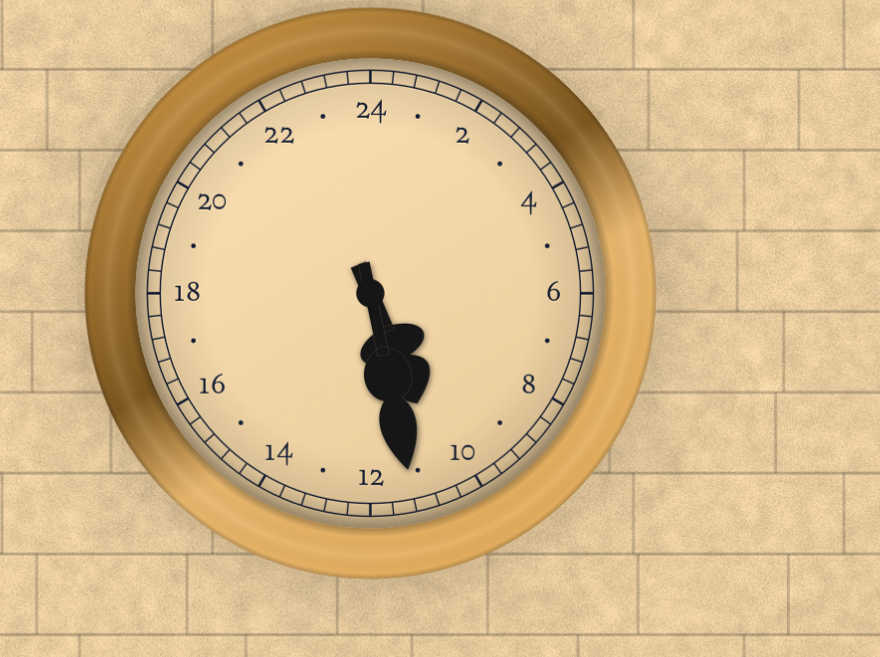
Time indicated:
10h28
